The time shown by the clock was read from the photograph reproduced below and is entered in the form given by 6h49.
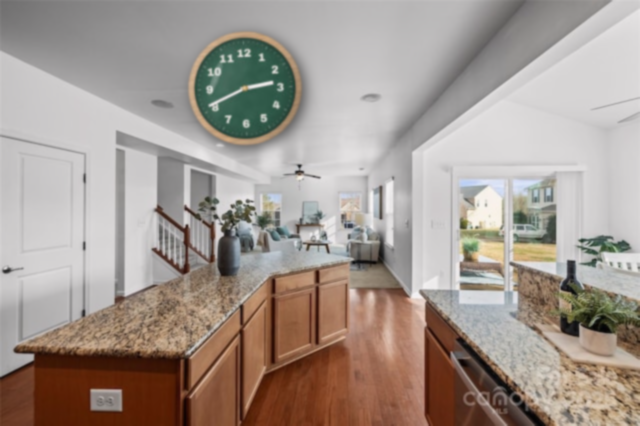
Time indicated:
2h41
